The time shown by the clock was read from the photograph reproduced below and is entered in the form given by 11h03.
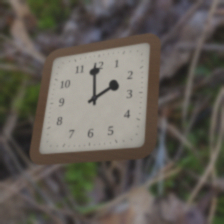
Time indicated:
1h59
